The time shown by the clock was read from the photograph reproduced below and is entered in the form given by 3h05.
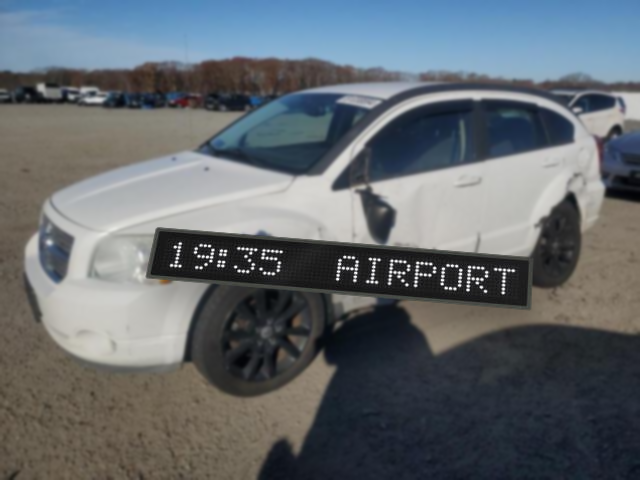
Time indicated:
19h35
